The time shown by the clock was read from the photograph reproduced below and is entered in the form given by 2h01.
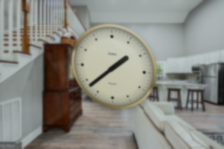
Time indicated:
1h38
